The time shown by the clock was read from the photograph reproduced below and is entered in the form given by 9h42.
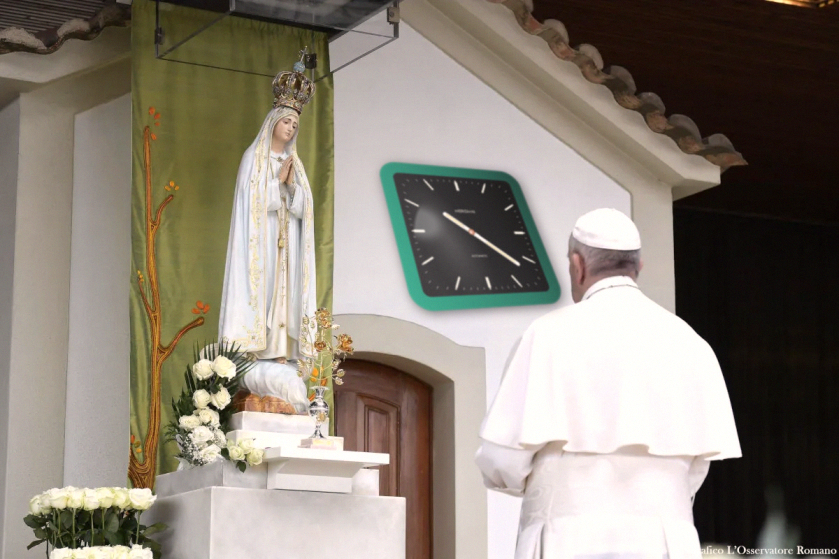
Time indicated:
10h22
